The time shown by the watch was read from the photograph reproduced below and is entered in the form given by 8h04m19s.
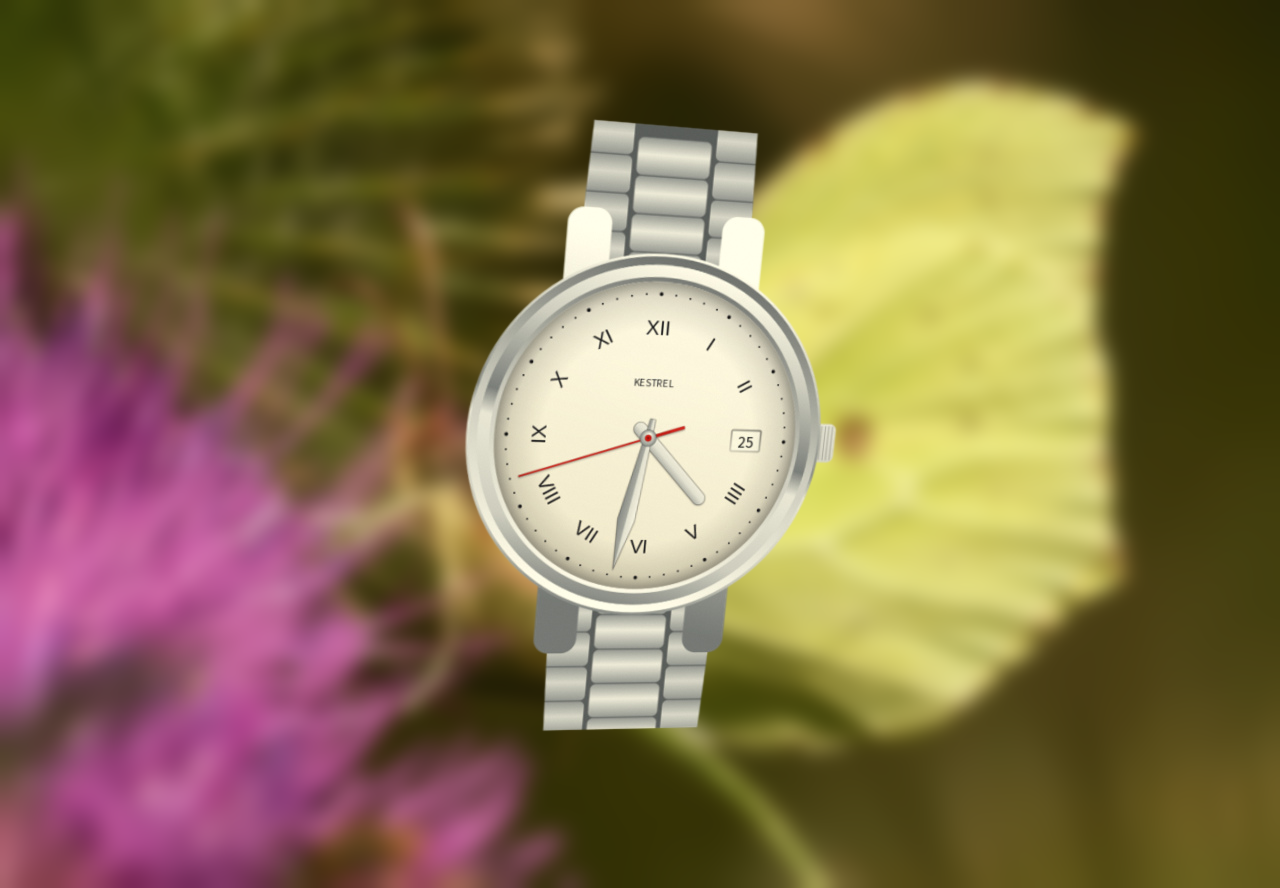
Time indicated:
4h31m42s
